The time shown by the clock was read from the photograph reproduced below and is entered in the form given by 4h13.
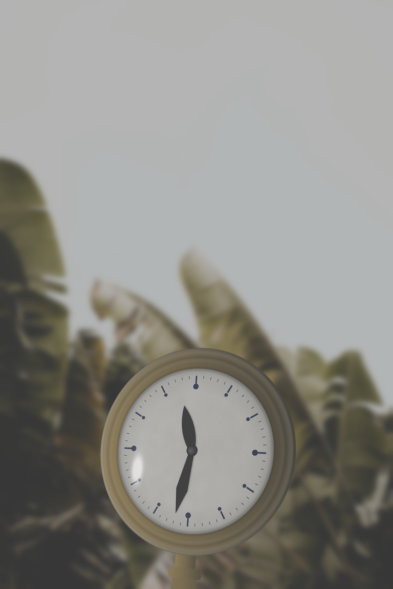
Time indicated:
11h32
